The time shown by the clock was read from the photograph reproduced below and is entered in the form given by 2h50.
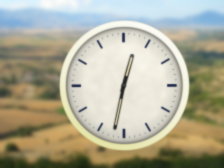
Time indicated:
12h32
